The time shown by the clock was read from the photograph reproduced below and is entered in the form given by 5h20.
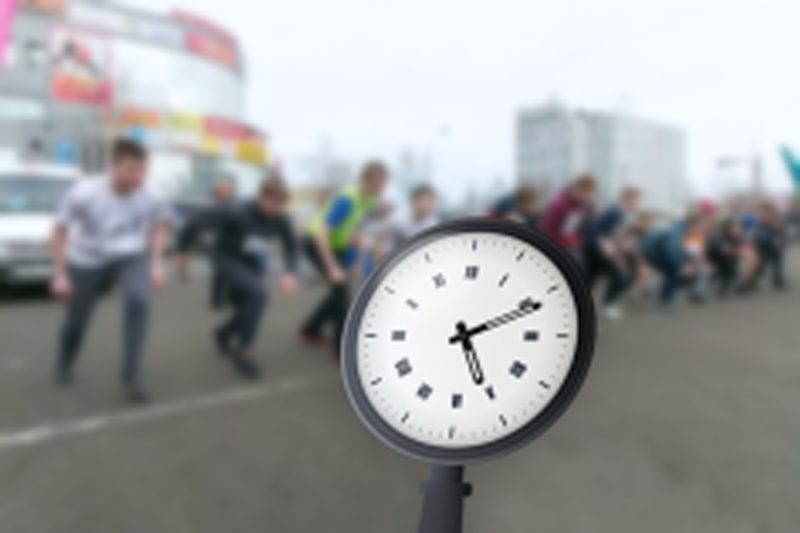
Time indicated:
5h11
